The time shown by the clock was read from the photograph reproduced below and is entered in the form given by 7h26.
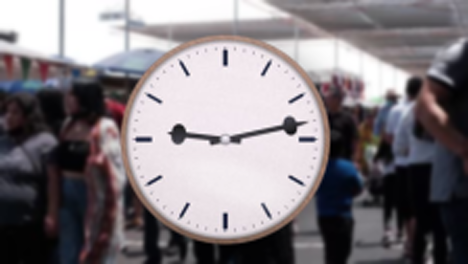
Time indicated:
9h13
